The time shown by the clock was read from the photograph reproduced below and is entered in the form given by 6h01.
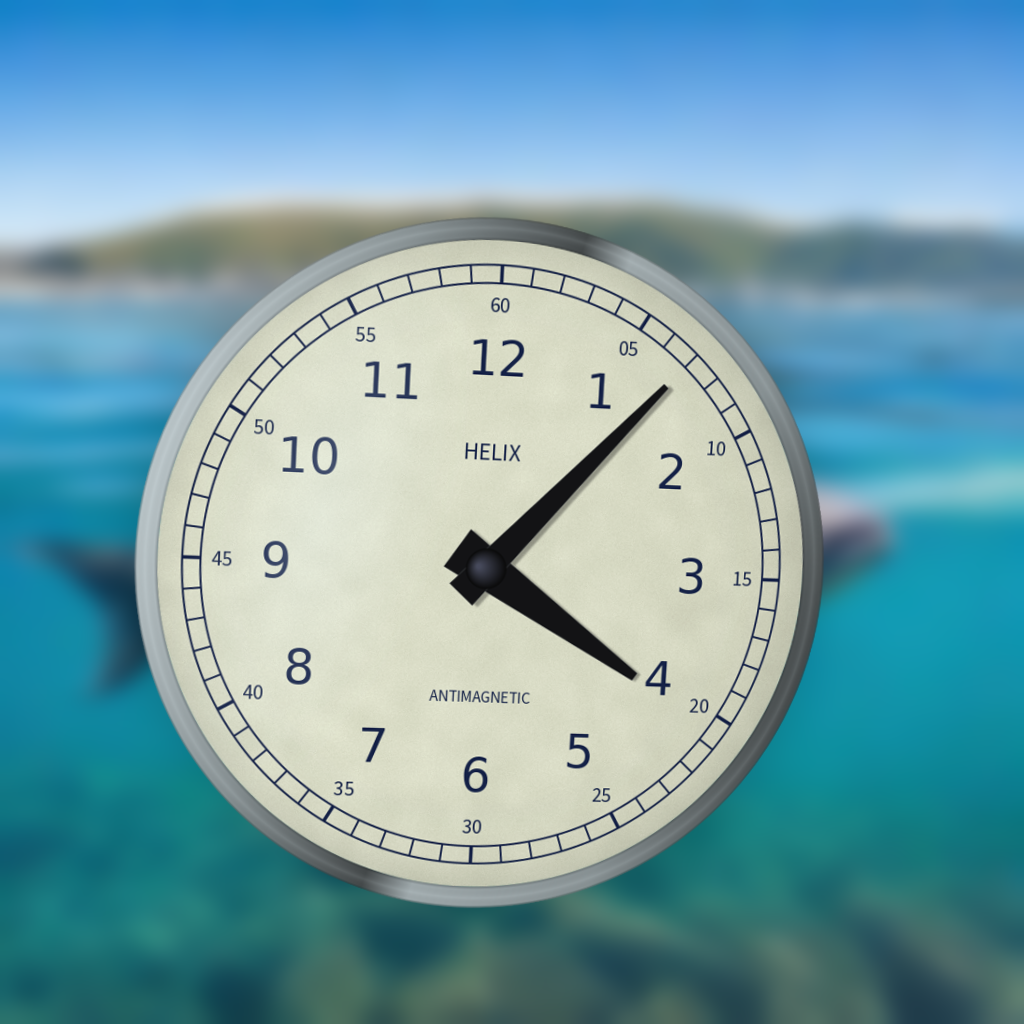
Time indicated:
4h07
